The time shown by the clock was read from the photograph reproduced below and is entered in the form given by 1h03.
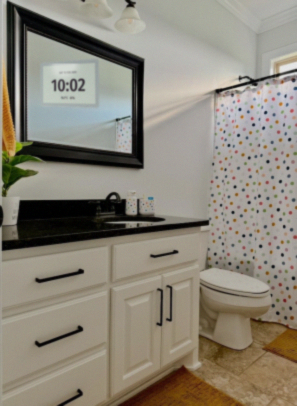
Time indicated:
10h02
